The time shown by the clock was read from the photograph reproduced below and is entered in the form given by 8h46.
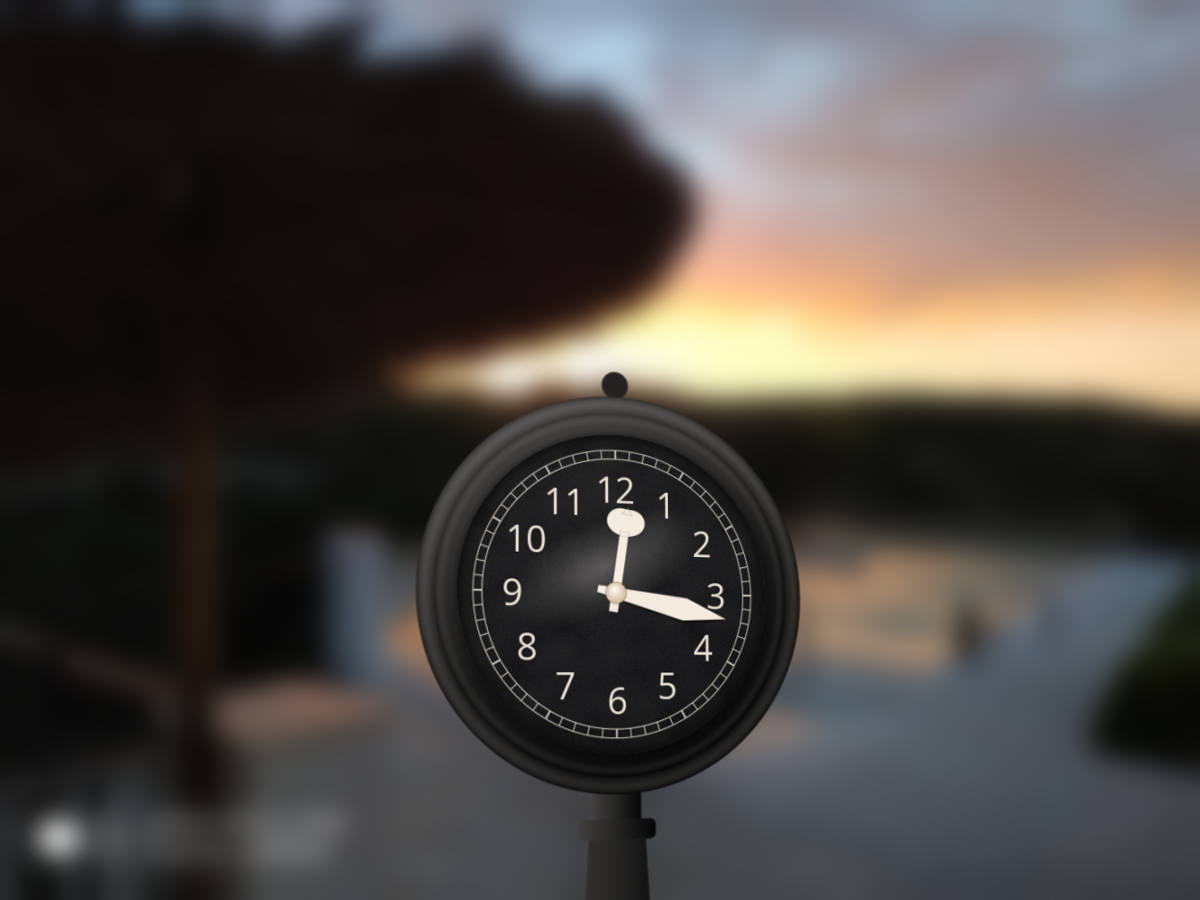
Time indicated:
12h17
